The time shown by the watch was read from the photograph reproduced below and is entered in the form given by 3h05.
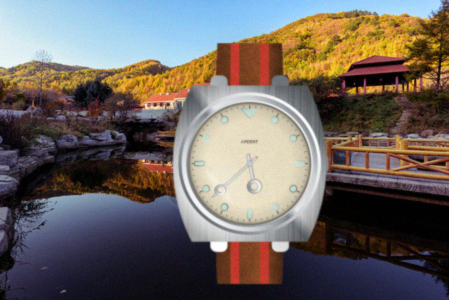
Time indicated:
5h38
